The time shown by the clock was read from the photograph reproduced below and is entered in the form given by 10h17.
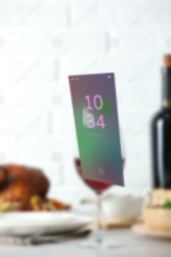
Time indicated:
10h34
